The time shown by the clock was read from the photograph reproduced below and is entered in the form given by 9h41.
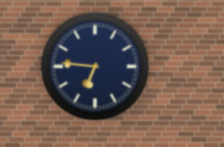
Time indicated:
6h46
